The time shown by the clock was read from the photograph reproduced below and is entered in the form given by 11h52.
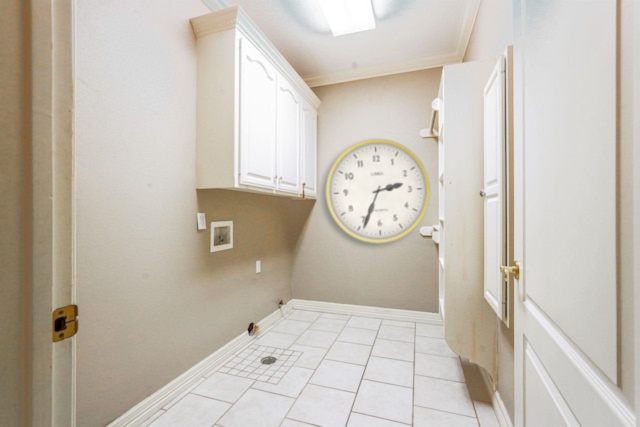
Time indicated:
2h34
